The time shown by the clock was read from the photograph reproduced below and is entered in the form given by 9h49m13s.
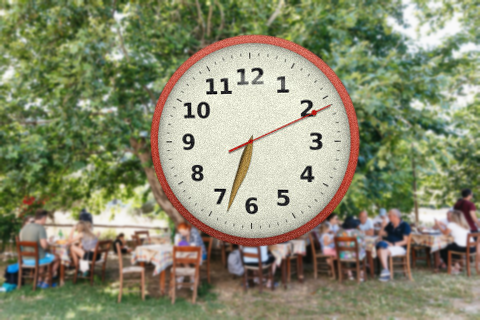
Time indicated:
6h33m11s
